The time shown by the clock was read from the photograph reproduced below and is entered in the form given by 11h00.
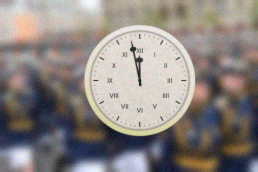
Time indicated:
11h58
